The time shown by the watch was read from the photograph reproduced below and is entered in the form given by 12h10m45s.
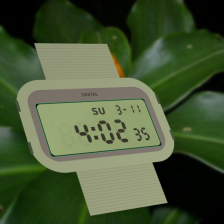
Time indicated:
4h02m35s
